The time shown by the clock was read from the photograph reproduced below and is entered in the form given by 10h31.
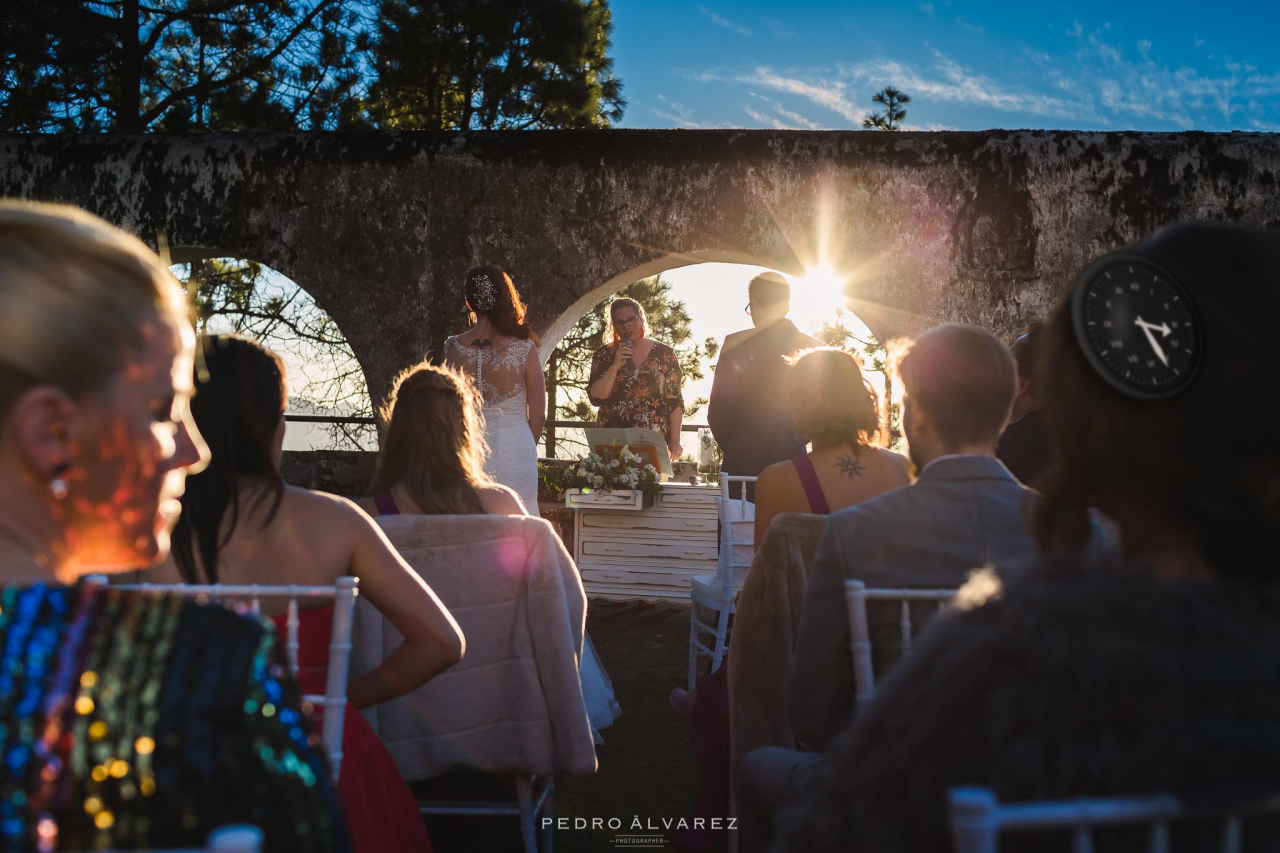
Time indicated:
3h26
